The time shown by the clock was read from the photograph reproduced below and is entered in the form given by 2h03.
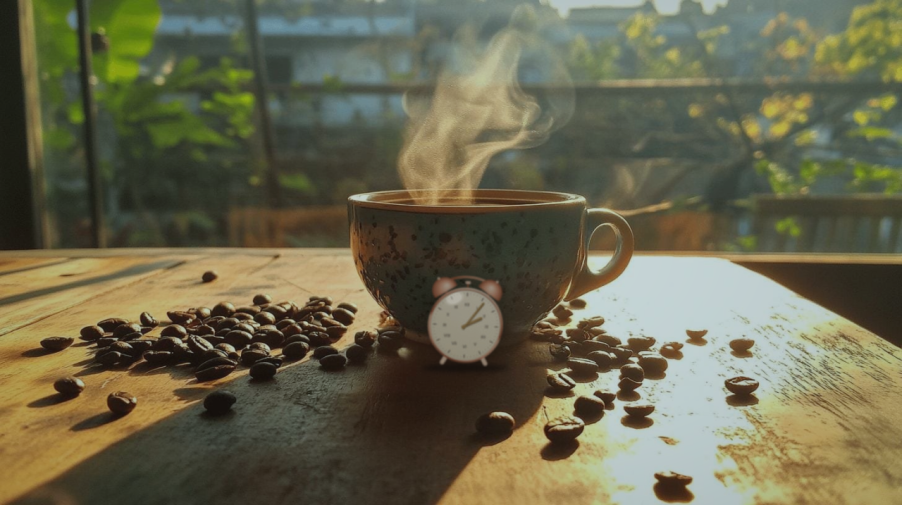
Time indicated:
2h06
